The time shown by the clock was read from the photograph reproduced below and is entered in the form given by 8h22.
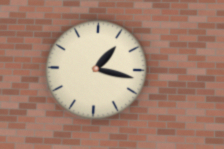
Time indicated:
1h17
